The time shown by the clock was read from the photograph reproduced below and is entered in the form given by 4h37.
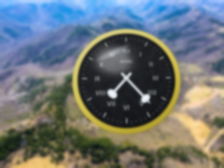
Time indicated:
7h23
